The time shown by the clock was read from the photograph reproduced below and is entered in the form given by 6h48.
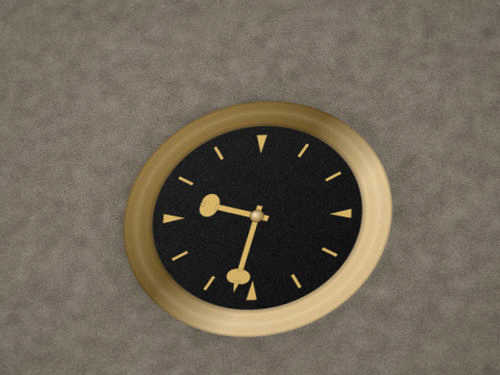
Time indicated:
9h32
